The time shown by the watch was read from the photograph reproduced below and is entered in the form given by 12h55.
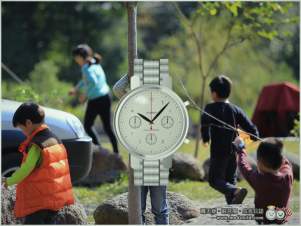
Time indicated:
10h07
